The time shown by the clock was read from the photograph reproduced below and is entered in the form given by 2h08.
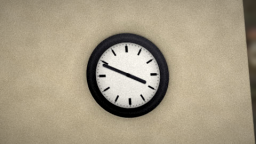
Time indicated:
3h49
